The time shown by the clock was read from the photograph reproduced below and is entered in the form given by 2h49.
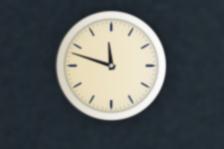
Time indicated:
11h48
